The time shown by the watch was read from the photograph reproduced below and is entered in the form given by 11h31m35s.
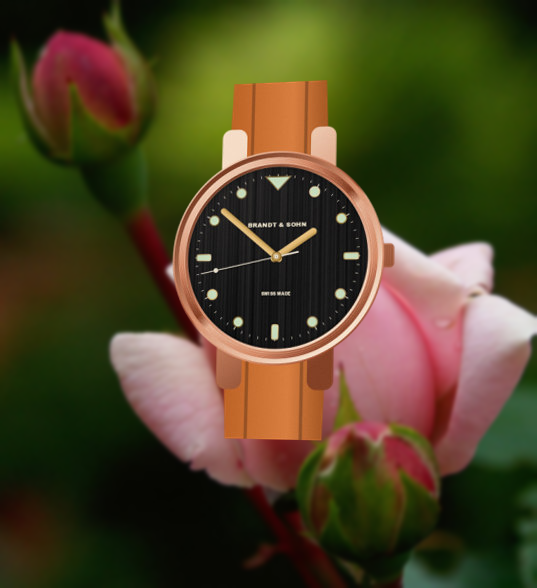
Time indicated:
1h51m43s
